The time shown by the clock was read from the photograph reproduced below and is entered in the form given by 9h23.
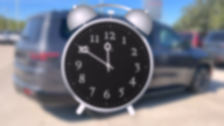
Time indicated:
11h50
